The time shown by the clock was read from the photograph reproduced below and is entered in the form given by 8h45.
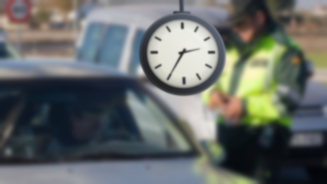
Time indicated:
2h35
